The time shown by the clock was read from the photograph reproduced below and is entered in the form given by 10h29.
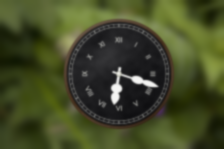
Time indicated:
6h18
